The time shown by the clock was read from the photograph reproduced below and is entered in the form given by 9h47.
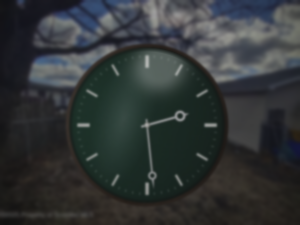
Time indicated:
2h29
